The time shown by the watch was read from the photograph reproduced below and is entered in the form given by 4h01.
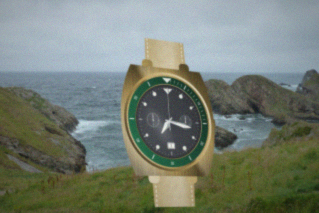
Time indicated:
7h17
